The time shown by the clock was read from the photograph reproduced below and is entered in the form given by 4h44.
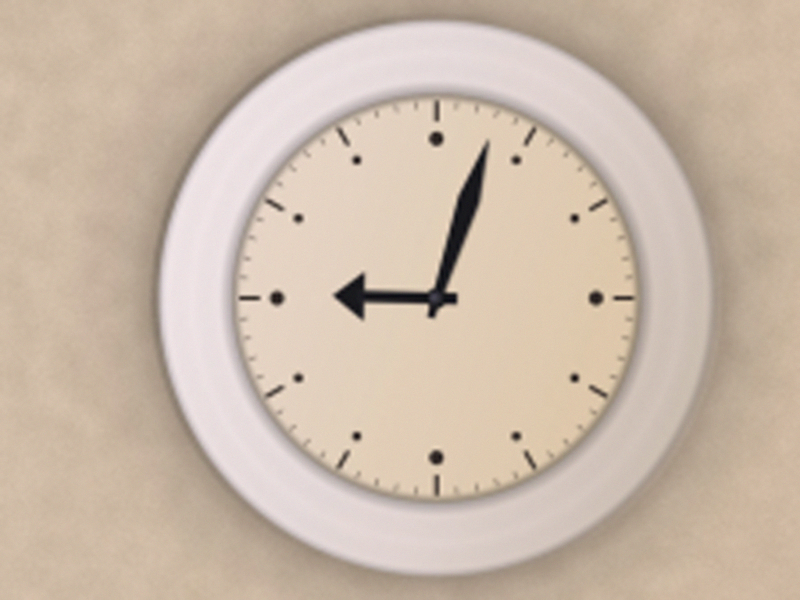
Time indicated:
9h03
